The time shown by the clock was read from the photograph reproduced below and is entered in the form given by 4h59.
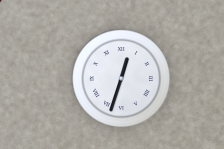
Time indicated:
12h33
